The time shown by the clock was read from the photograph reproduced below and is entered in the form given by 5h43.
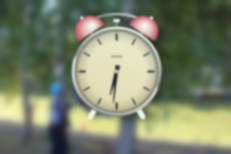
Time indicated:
6h31
